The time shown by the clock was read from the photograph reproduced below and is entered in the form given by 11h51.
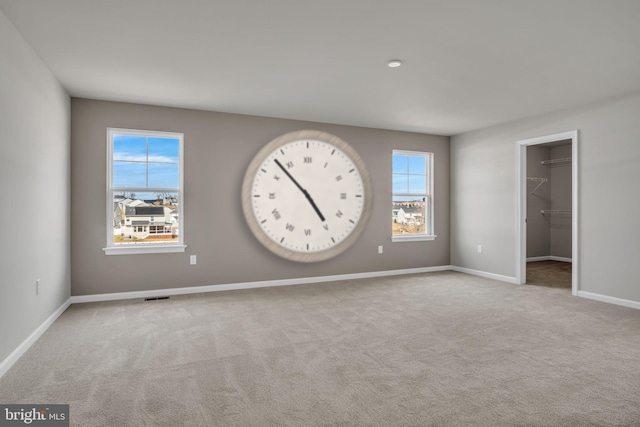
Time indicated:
4h53
